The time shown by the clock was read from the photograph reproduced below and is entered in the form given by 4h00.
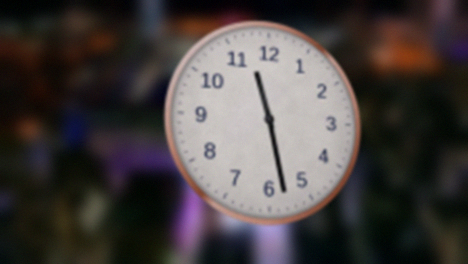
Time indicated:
11h28
